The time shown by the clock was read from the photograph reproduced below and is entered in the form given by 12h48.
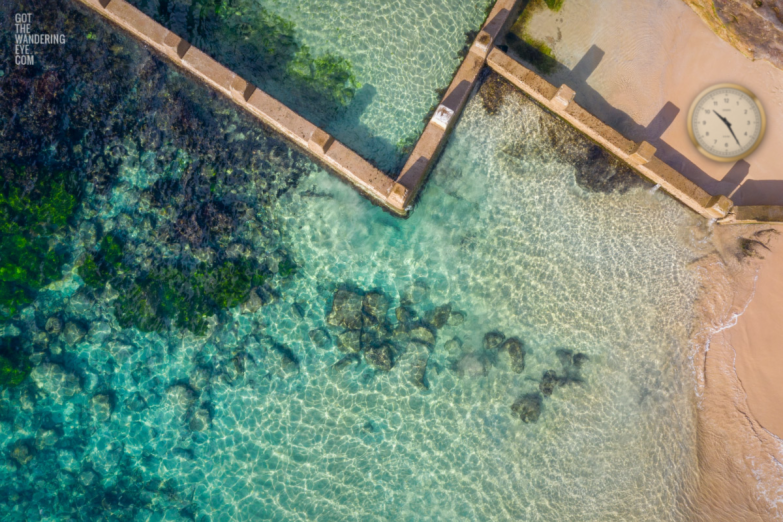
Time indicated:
10h25
